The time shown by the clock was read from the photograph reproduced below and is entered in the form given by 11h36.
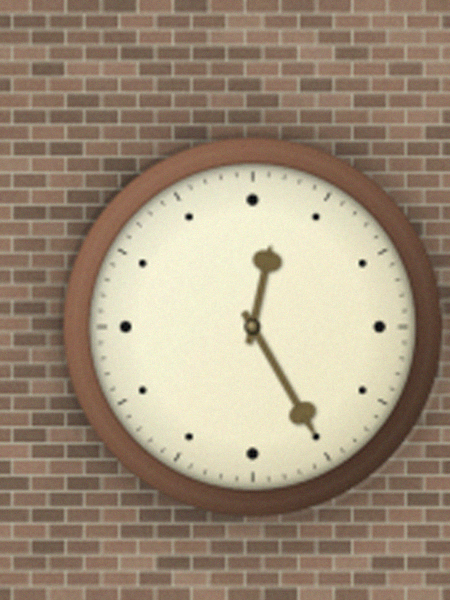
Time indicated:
12h25
